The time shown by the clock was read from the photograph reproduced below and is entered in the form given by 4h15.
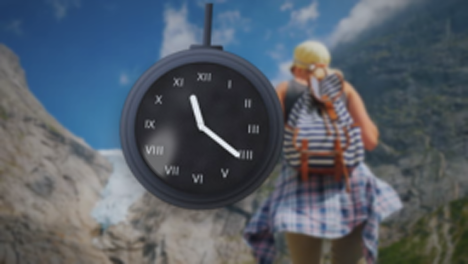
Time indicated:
11h21
